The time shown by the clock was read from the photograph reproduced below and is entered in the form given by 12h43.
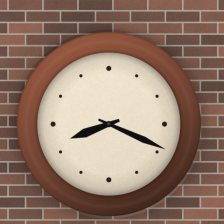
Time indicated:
8h19
